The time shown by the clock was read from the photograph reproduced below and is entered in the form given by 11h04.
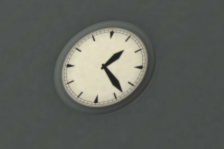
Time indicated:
1h23
